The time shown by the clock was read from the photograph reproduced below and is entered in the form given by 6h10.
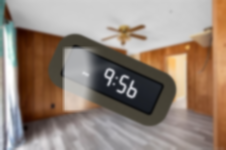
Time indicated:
9h56
